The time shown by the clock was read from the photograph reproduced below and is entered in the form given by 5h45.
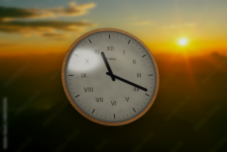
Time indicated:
11h19
